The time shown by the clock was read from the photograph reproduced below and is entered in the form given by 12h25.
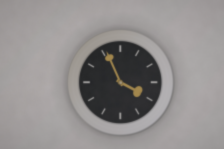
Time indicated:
3h56
